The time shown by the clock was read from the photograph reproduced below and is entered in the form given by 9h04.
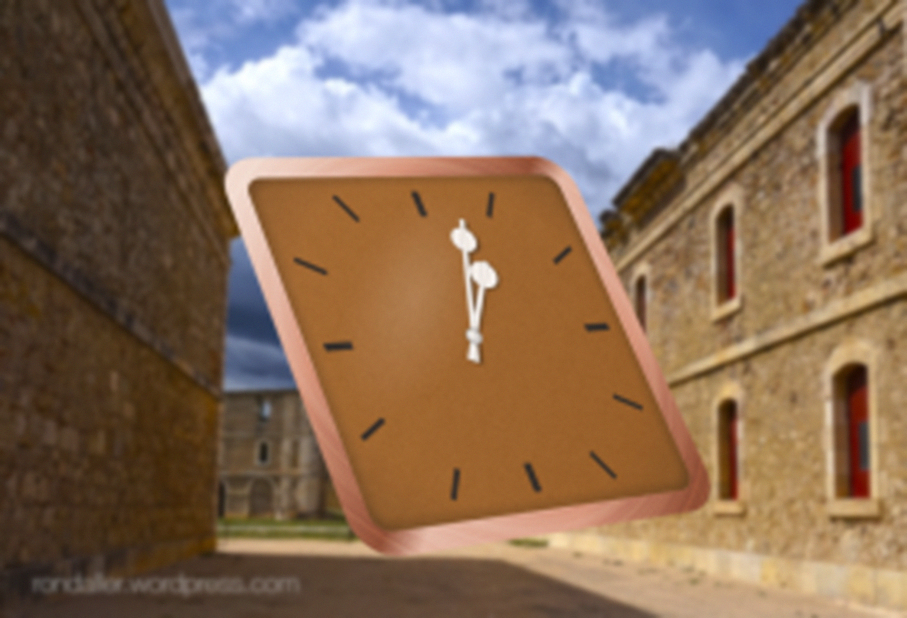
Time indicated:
1h03
